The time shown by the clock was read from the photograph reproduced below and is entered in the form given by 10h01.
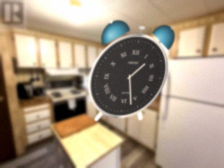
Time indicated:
1h27
